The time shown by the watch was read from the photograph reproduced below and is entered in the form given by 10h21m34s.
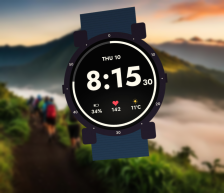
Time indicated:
8h15m30s
